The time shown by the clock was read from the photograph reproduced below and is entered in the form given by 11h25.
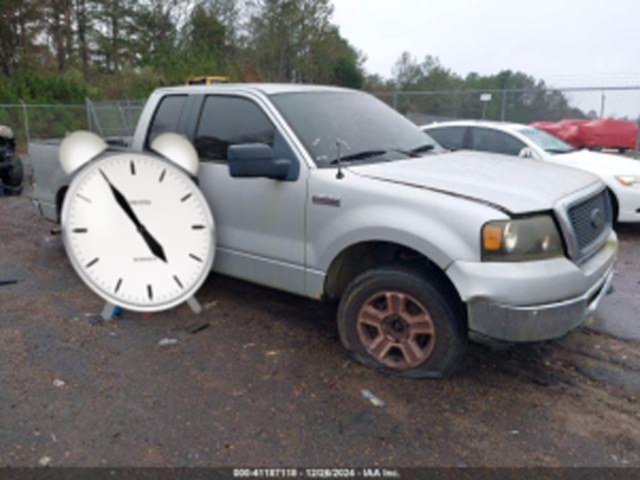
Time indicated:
4h55
